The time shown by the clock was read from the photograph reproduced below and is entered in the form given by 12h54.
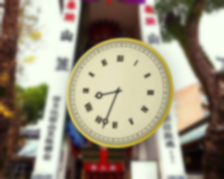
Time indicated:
8h33
